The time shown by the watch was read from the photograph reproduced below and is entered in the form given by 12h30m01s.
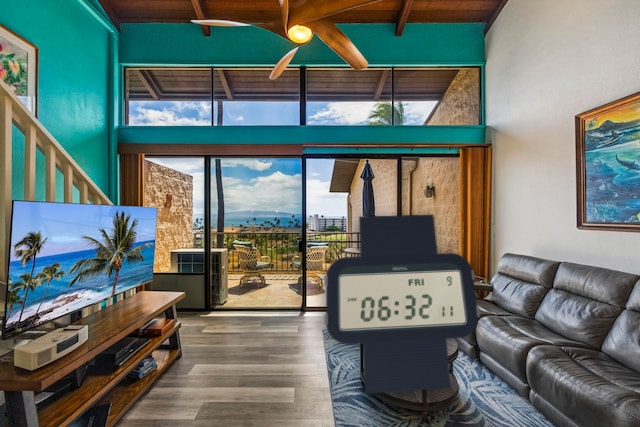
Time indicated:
6h32m11s
